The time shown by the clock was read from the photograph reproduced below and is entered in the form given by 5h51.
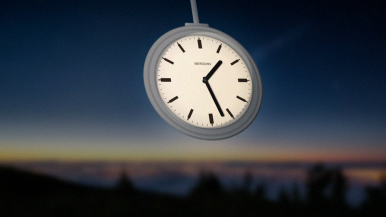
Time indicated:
1h27
